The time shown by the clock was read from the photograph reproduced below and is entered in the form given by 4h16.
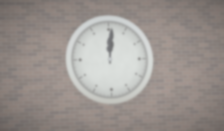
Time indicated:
12h01
